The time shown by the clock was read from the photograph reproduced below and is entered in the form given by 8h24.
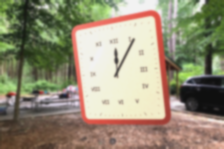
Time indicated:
12h06
